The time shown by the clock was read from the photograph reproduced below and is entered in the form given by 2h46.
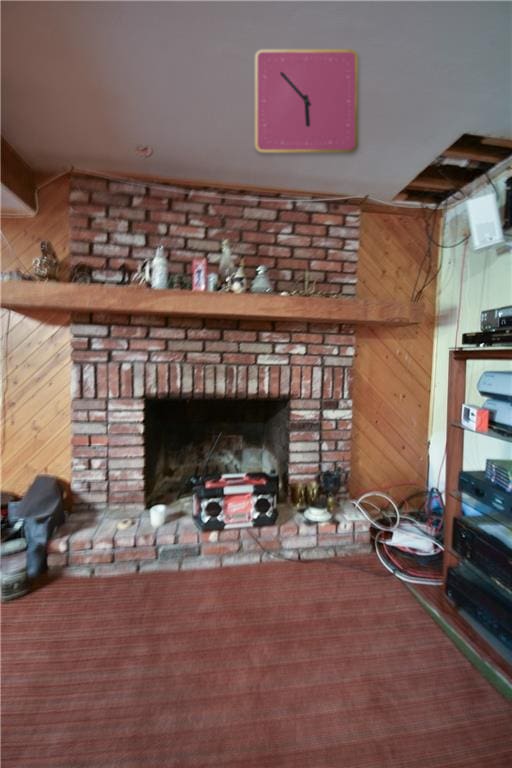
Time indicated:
5h53
